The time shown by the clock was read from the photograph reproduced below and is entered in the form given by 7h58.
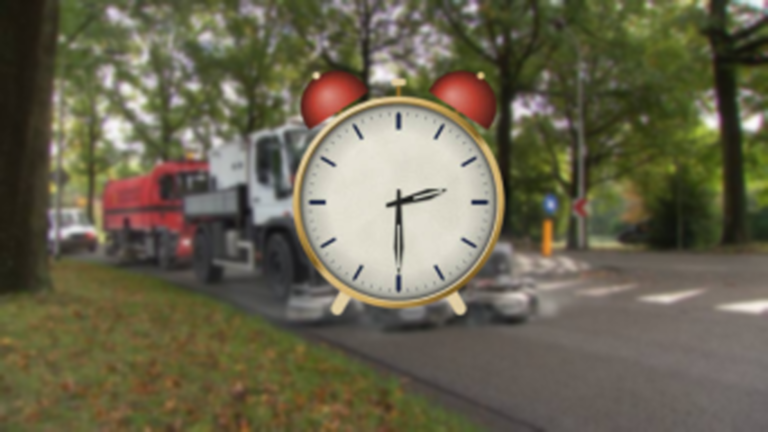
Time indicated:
2h30
